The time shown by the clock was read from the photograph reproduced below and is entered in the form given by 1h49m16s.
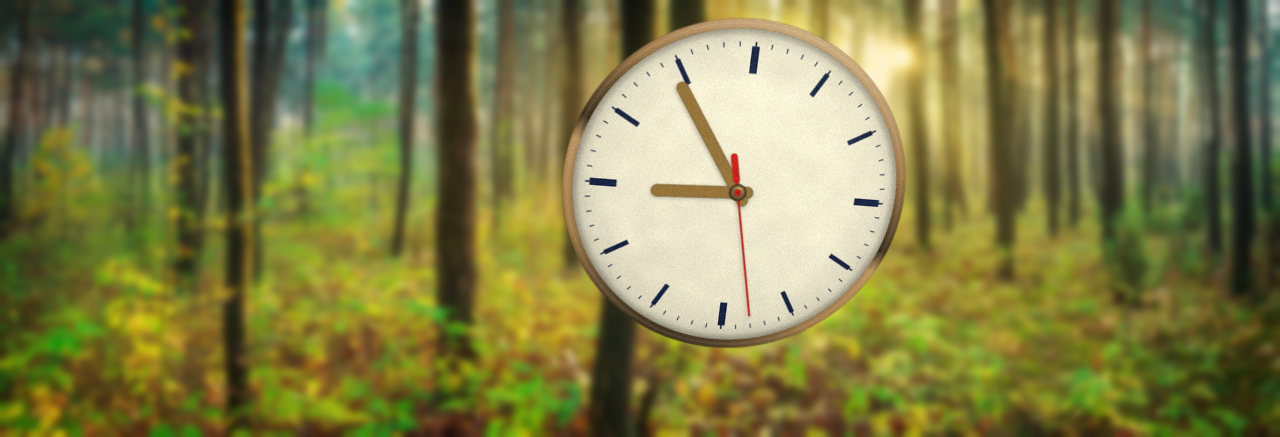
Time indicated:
8h54m28s
